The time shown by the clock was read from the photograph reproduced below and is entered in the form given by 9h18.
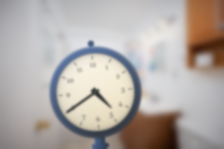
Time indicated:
4h40
